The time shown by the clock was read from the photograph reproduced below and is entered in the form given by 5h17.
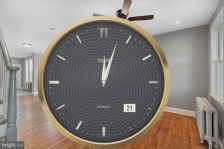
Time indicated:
12h03
